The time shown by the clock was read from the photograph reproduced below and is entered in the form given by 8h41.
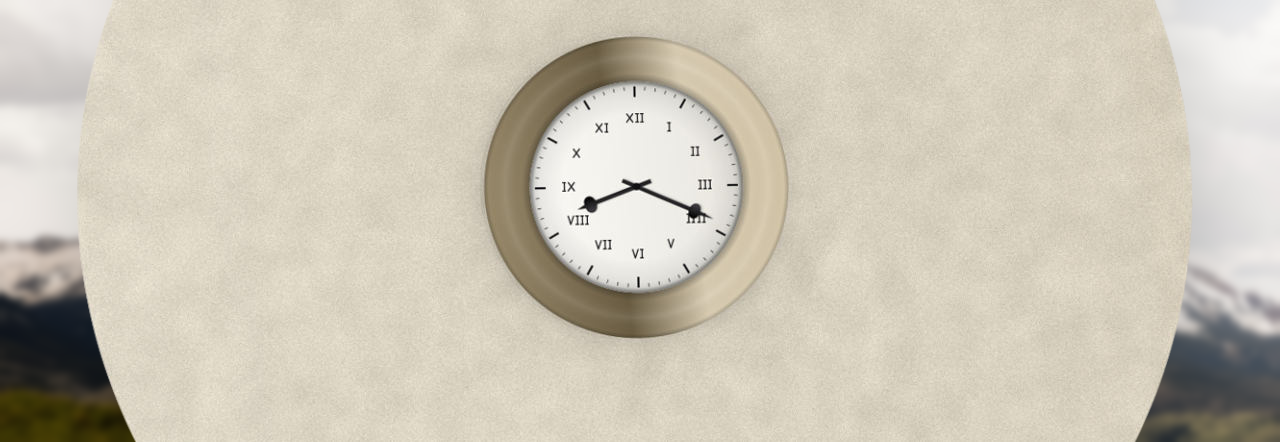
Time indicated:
8h19
